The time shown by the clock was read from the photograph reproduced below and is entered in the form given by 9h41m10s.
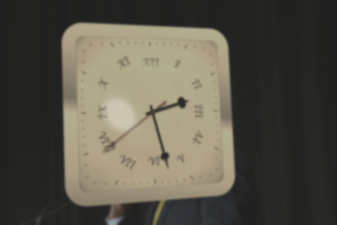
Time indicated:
2h27m39s
